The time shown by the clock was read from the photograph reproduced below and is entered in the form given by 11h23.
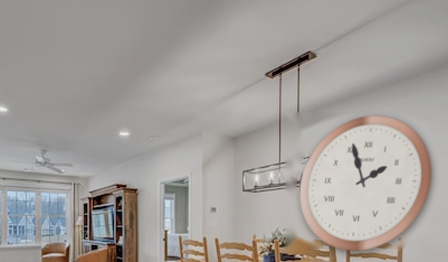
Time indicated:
1h56
